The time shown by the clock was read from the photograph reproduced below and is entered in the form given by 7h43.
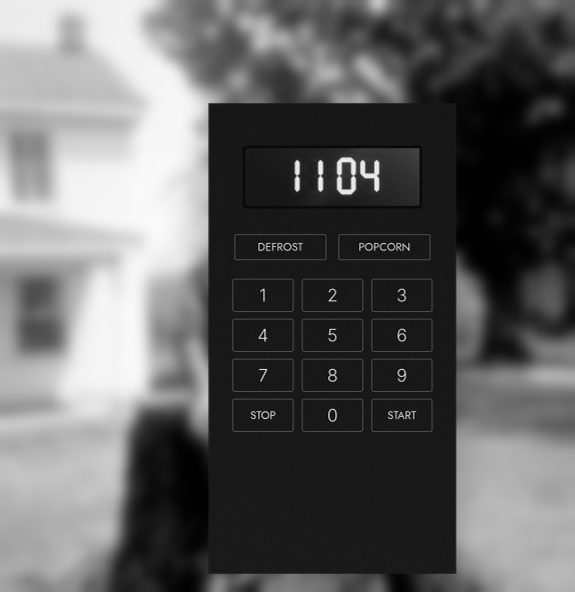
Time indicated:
11h04
